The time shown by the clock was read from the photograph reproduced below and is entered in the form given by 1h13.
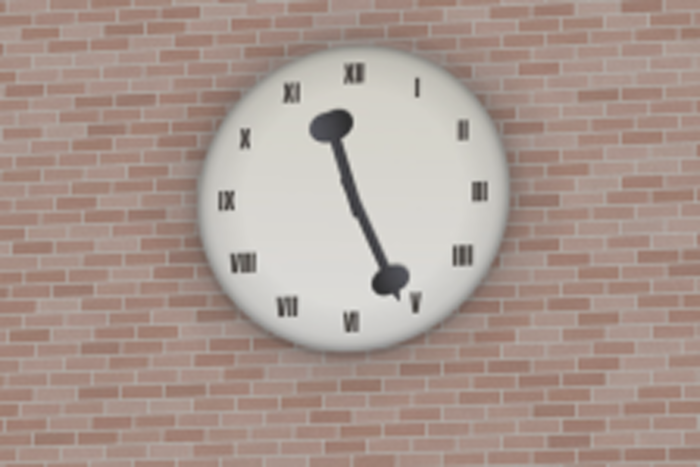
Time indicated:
11h26
